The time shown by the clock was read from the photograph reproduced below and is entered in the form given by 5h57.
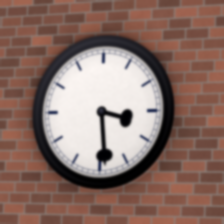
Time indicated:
3h29
